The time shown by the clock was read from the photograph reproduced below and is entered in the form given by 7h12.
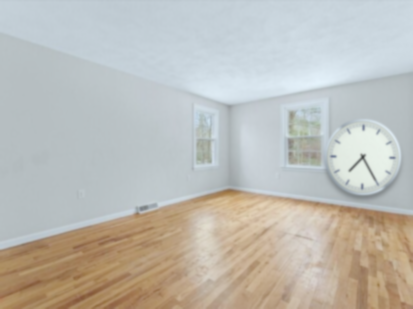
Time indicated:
7h25
